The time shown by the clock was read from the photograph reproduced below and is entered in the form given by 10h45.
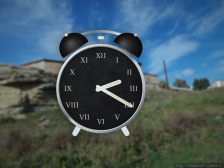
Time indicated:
2h20
